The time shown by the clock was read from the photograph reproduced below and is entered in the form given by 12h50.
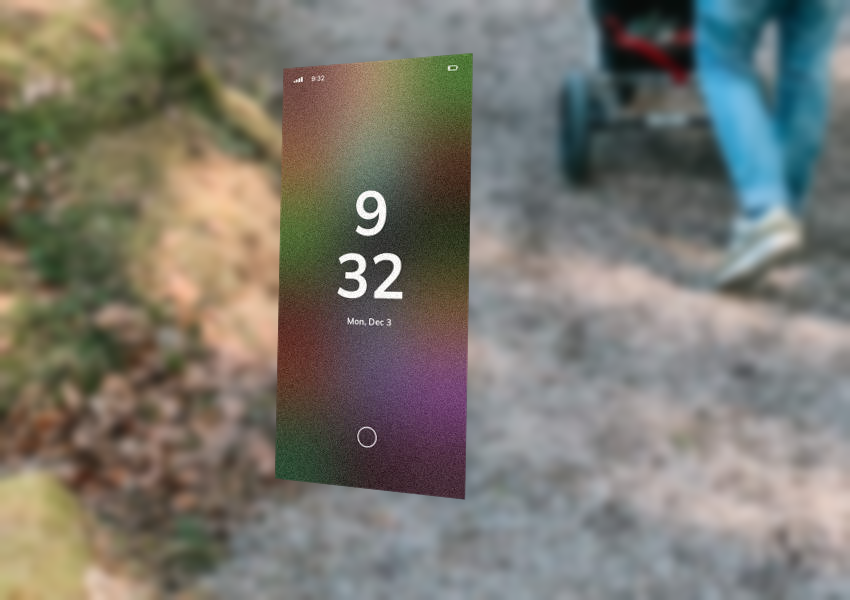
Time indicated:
9h32
